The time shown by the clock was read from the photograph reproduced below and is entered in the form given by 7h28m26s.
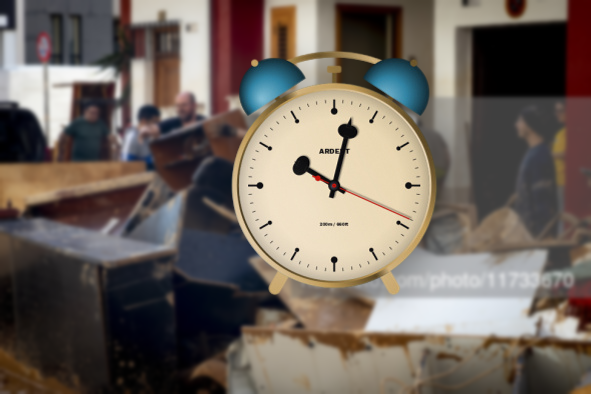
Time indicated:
10h02m19s
